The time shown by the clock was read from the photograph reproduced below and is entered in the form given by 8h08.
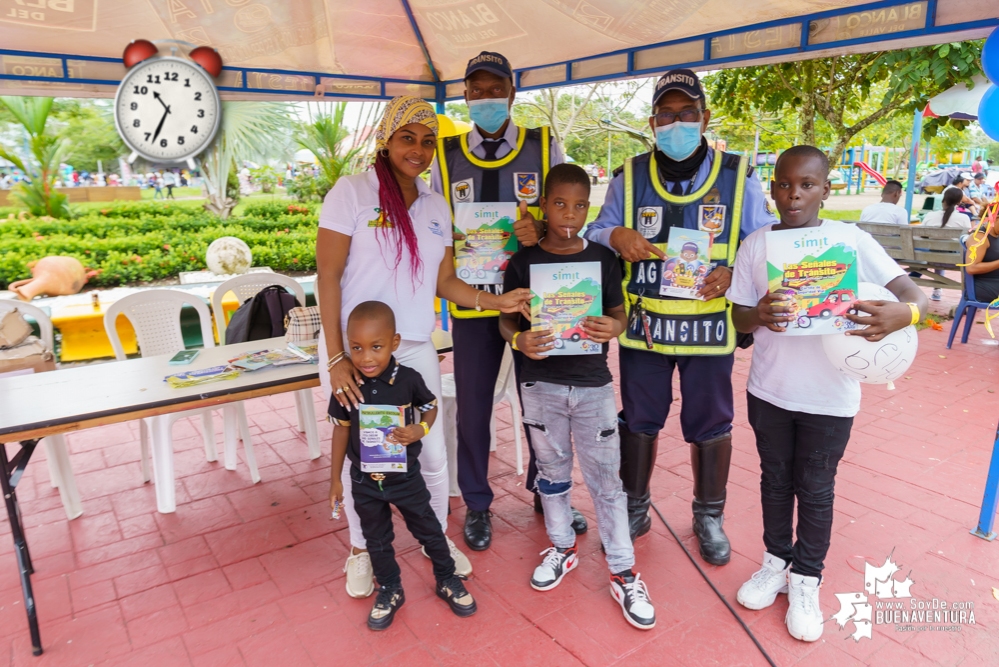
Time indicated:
10h33
